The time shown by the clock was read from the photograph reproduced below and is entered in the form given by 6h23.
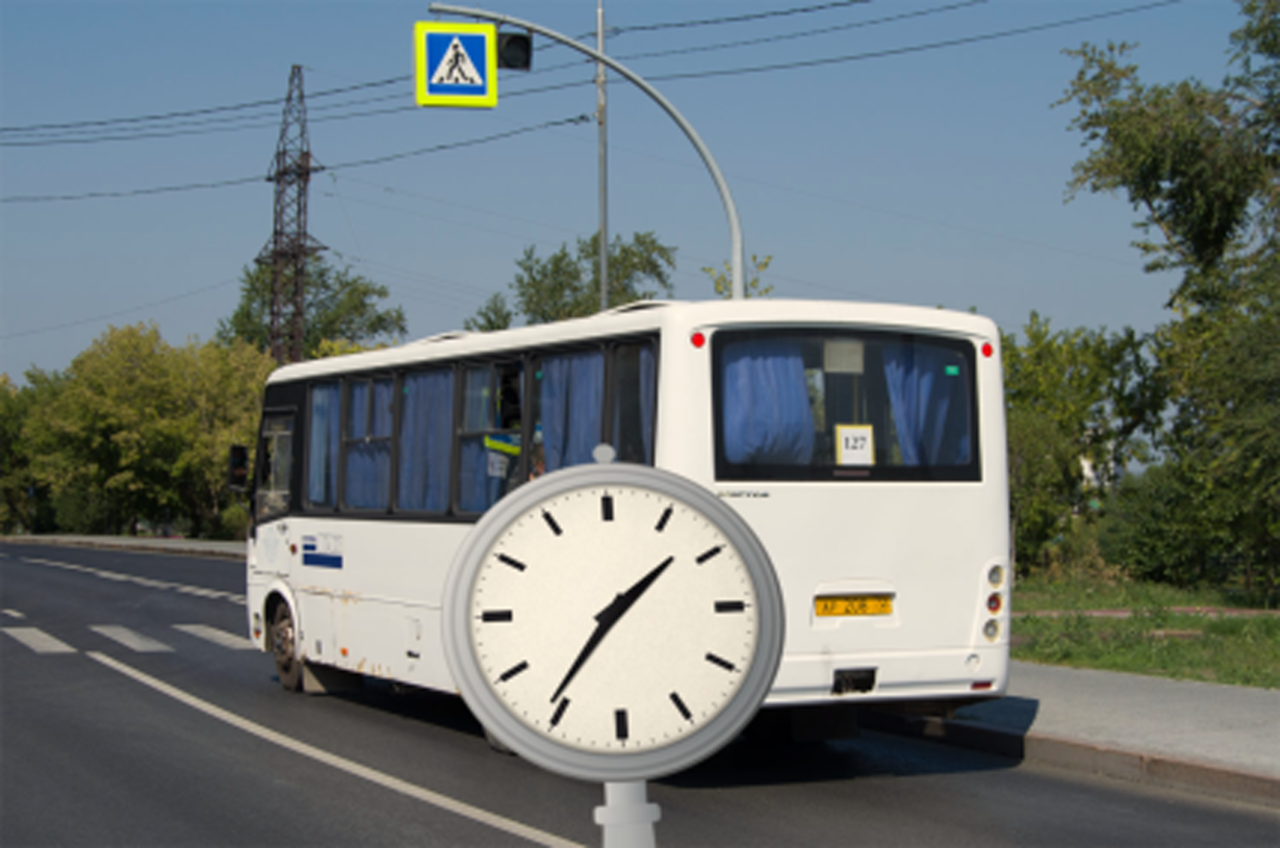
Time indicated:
1h36
